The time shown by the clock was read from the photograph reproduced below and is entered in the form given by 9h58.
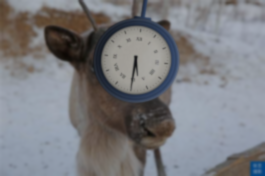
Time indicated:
5h30
